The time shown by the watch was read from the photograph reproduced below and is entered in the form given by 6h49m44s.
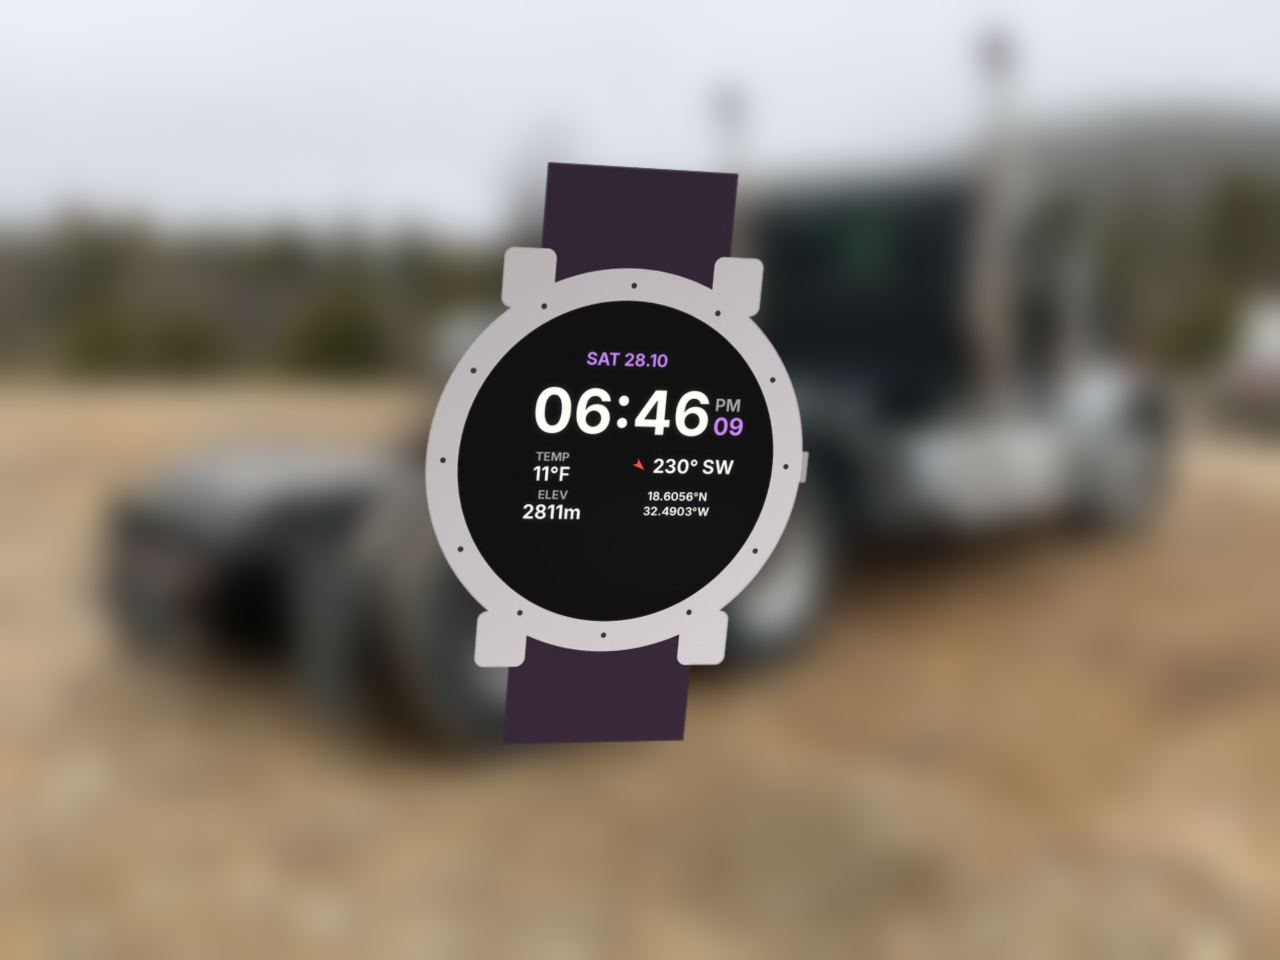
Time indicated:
6h46m09s
